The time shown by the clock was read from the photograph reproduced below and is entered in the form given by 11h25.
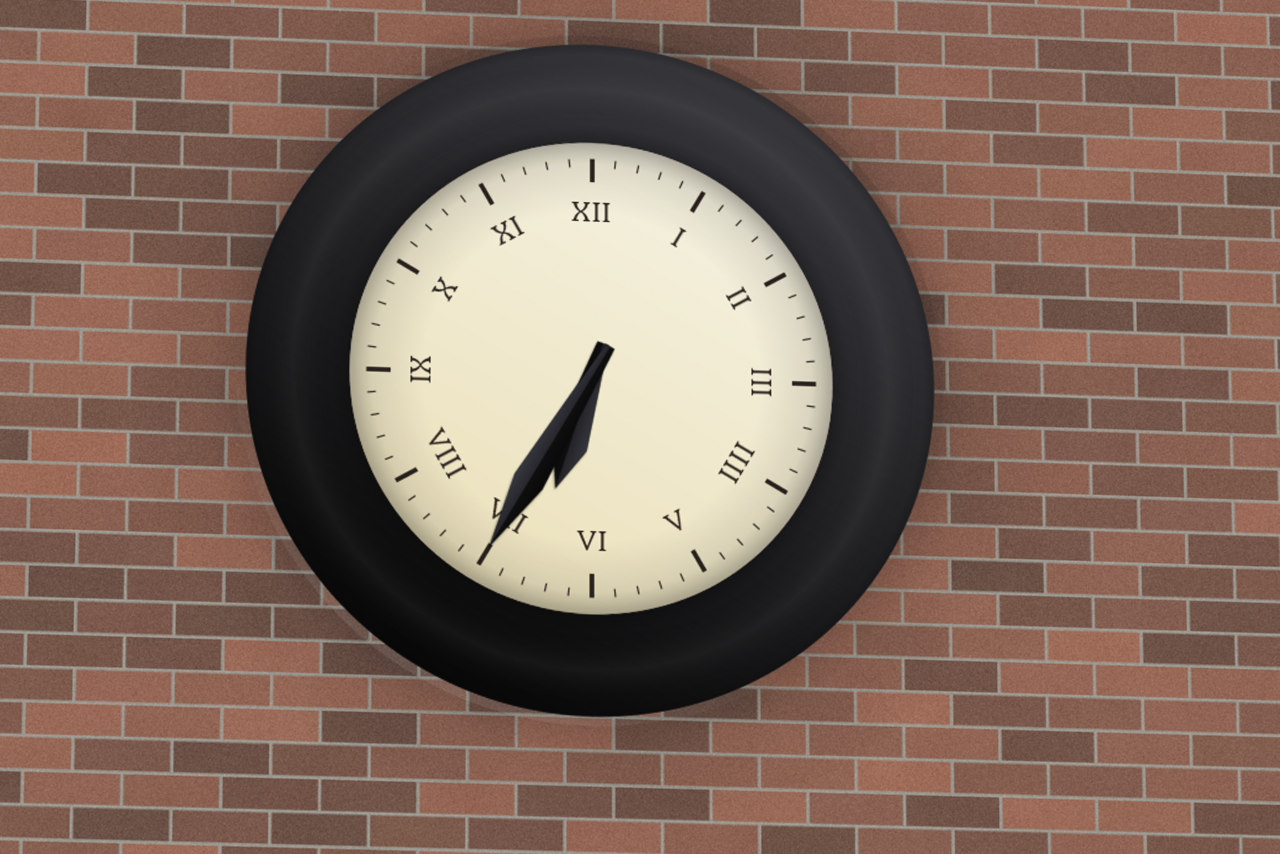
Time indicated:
6h35
